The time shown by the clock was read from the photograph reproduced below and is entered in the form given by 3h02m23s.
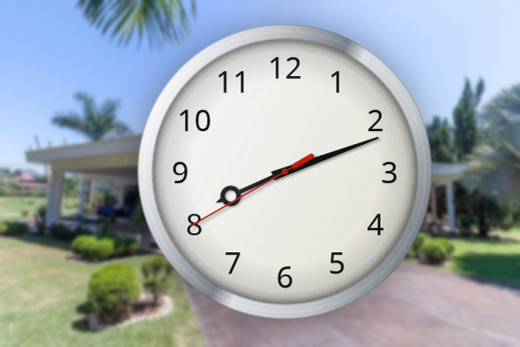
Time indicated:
8h11m40s
